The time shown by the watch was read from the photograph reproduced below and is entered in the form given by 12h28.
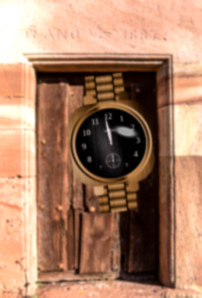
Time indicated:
11h59
